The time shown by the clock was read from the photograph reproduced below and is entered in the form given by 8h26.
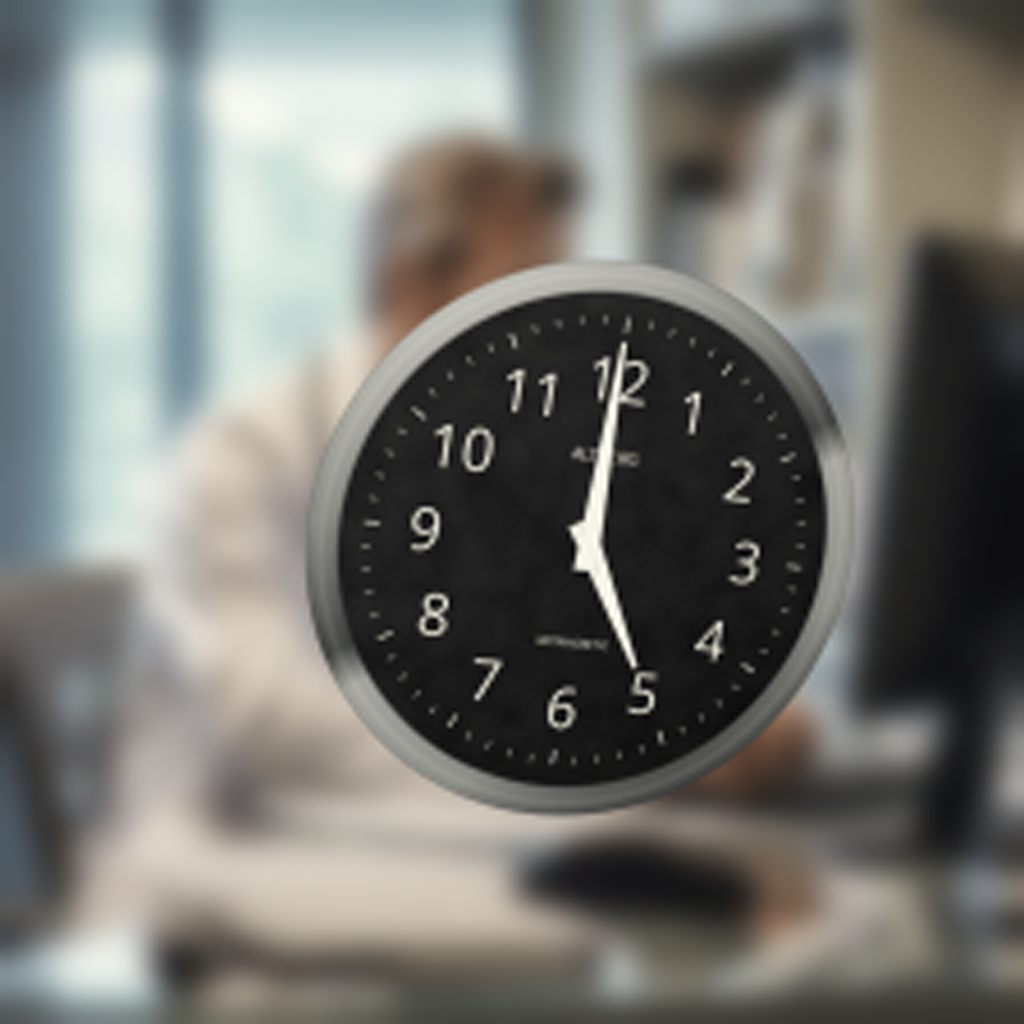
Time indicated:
5h00
